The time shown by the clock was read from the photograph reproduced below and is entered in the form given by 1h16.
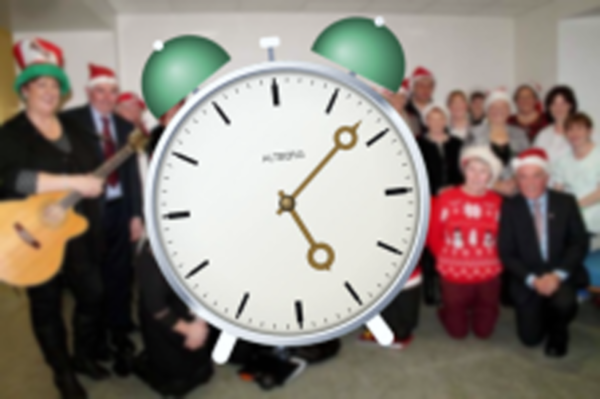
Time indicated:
5h08
